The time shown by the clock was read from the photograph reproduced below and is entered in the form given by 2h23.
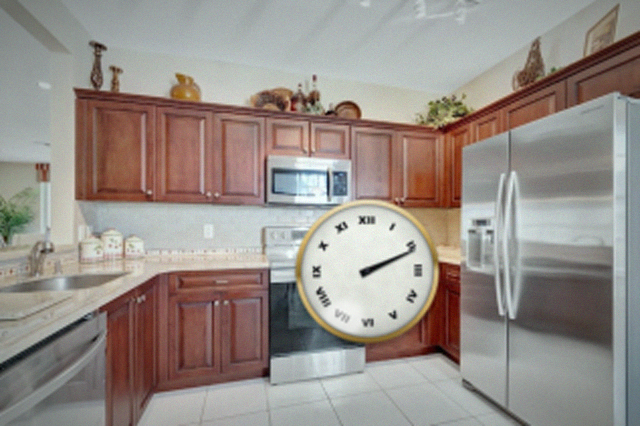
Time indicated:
2h11
